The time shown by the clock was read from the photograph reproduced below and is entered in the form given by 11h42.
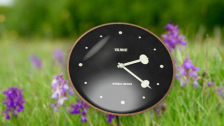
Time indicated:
2h22
